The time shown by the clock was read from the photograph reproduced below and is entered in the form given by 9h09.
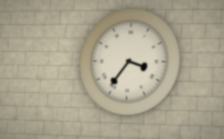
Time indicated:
3h36
